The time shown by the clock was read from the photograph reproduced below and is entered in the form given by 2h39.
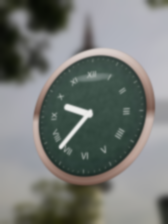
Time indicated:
9h37
